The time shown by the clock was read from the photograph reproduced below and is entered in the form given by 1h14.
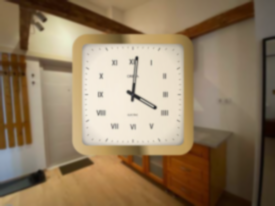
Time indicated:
4h01
